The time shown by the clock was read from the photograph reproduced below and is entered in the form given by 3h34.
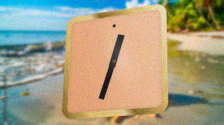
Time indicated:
12h33
